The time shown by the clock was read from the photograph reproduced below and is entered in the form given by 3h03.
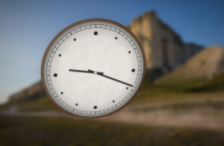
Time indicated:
9h19
